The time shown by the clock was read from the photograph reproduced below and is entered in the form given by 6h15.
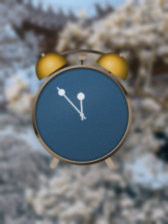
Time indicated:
11h53
